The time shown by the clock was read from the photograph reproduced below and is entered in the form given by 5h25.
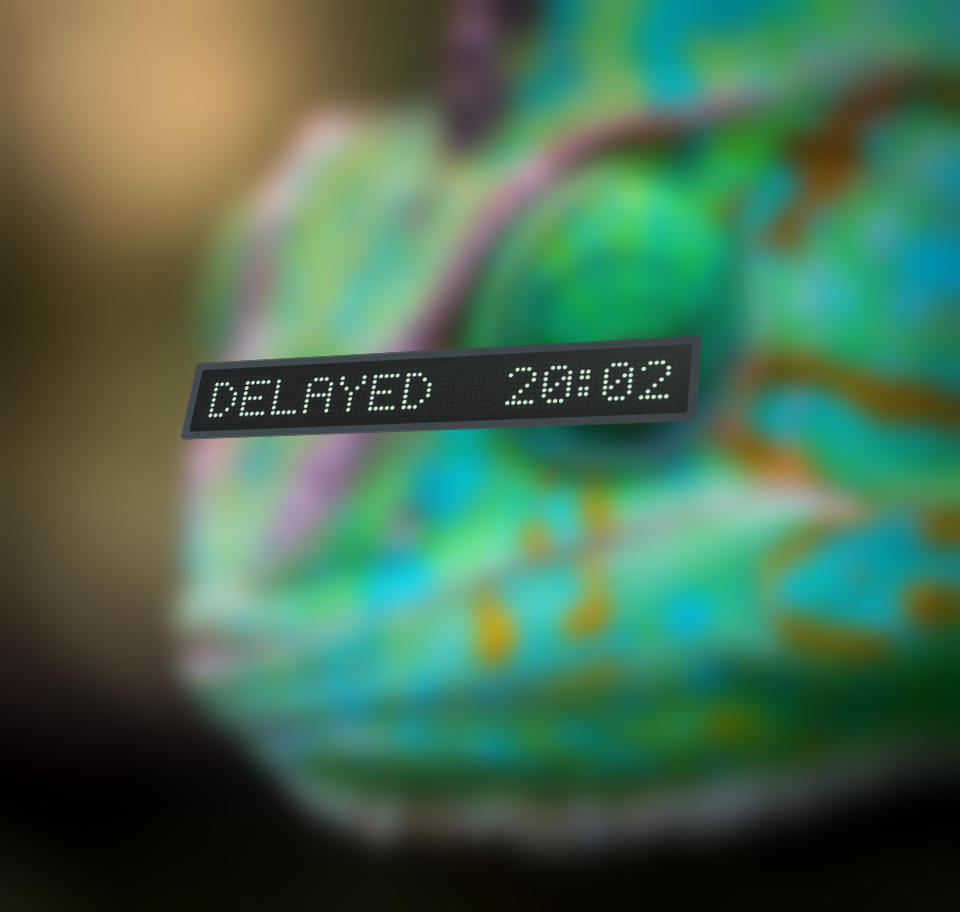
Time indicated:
20h02
